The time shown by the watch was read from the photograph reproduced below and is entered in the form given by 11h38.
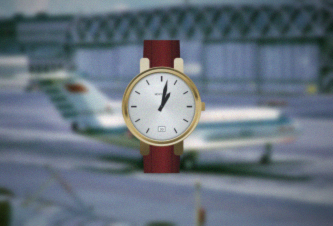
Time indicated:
1h02
